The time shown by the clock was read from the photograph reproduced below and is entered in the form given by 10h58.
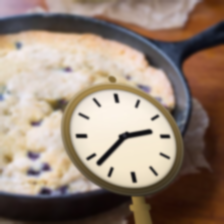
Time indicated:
2h38
